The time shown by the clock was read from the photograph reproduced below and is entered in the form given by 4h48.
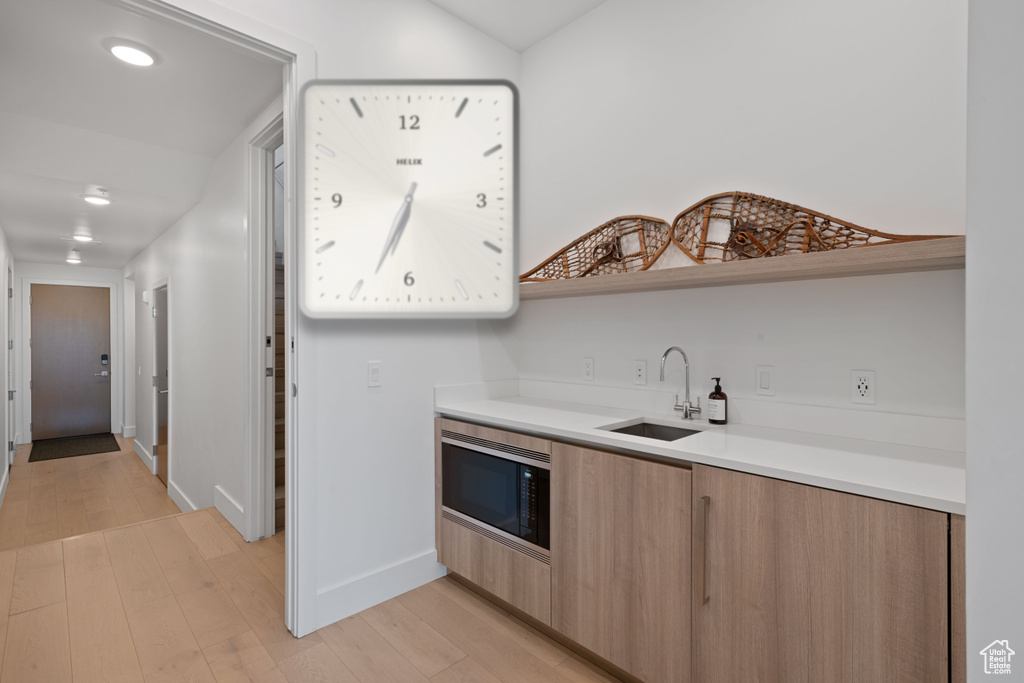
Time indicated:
6h34
